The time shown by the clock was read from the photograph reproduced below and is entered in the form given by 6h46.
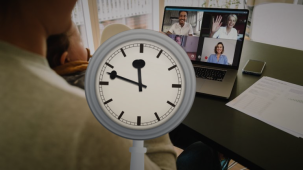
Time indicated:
11h48
